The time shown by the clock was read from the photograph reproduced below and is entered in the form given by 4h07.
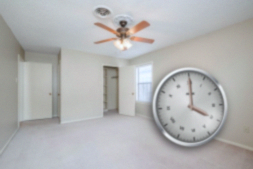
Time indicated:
4h00
